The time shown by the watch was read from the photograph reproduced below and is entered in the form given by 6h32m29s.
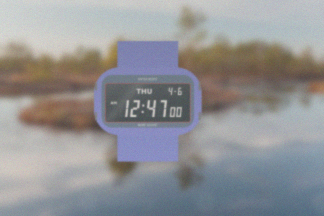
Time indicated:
12h47m00s
